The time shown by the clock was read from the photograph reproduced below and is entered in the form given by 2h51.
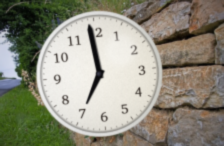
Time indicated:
6h59
